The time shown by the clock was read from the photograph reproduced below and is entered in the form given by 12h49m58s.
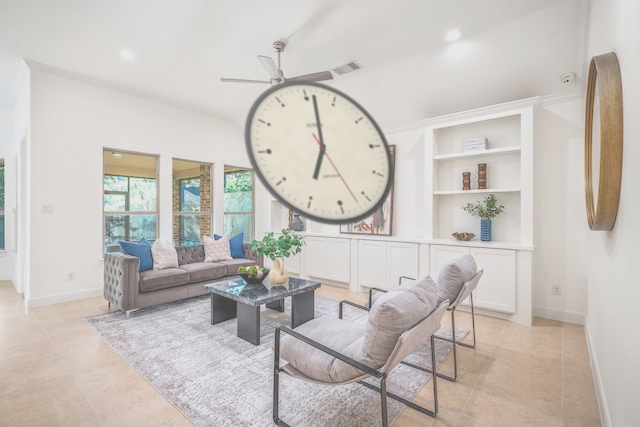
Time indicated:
7h01m27s
